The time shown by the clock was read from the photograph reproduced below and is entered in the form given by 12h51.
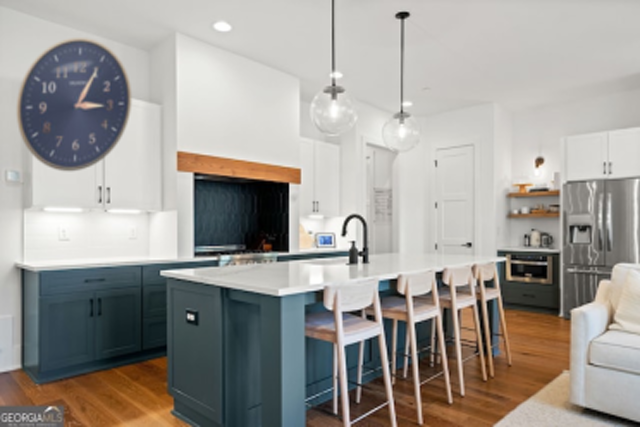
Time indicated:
3h05
